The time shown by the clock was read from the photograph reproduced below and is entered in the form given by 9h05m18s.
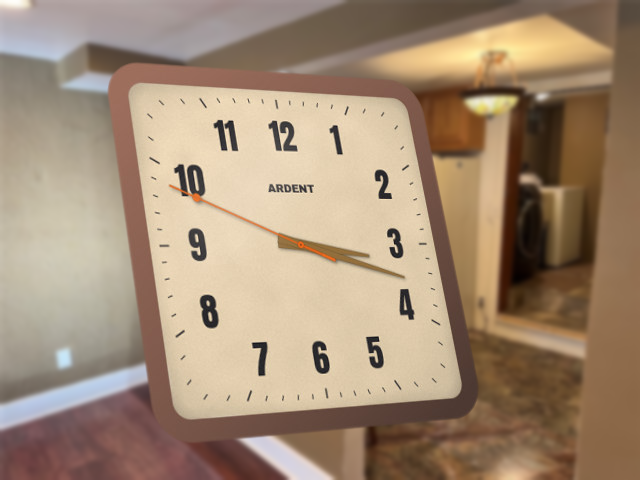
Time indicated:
3h17m49s
